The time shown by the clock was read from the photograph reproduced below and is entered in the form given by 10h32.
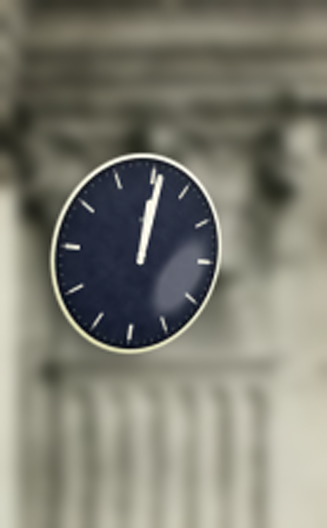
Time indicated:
12h01
